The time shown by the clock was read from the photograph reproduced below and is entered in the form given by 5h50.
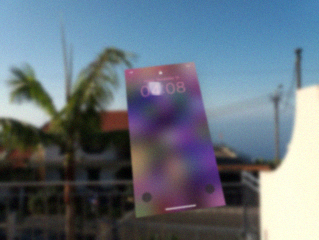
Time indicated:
4h08
